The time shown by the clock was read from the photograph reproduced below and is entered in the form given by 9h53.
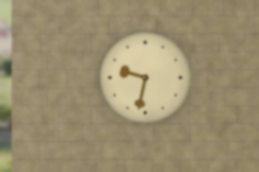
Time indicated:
9h32
